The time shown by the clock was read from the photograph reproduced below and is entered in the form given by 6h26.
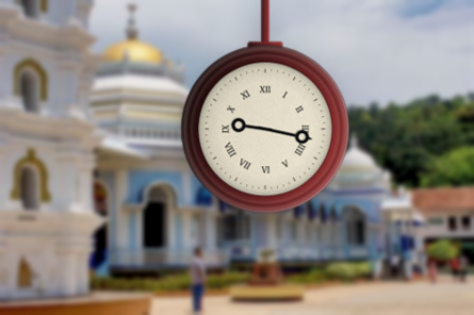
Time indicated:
9h17
